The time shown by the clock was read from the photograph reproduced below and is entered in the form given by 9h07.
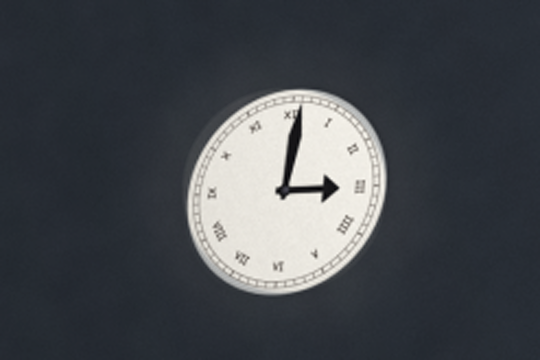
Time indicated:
3h01
